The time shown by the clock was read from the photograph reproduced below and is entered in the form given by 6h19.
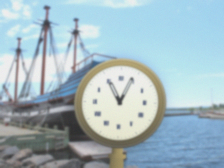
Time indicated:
11h04
